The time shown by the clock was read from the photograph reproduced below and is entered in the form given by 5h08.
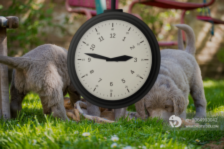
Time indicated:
2h47
